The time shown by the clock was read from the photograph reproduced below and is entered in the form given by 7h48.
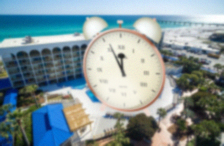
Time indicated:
11h56
